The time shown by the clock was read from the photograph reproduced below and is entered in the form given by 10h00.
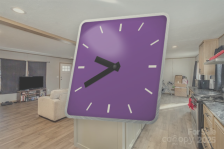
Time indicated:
9h40
